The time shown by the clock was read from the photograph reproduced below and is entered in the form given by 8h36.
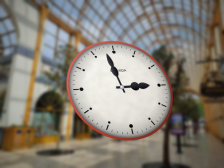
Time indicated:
2h58
